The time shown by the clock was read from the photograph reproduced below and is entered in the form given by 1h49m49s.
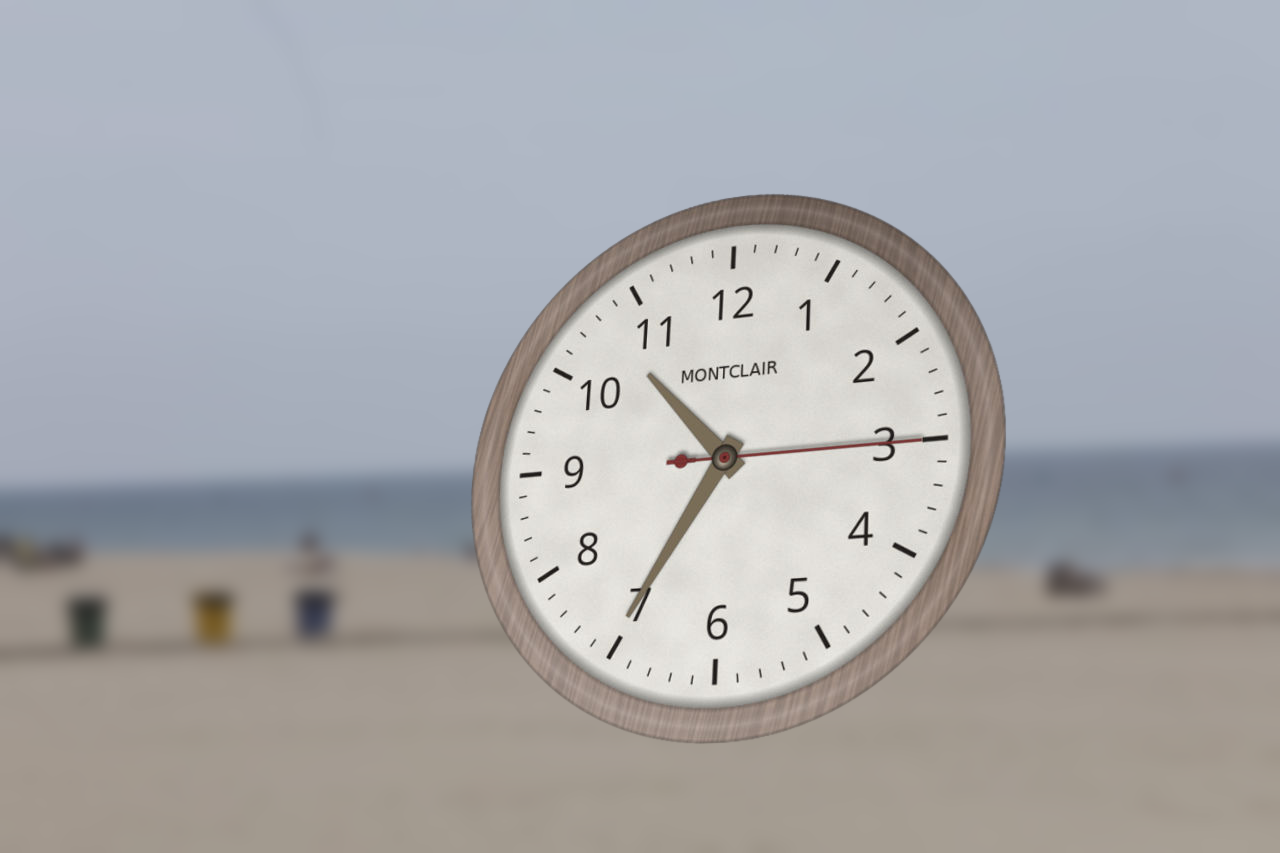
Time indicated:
10h35m15s
